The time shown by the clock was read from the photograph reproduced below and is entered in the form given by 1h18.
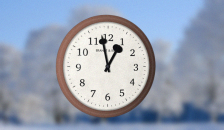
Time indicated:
12h58
